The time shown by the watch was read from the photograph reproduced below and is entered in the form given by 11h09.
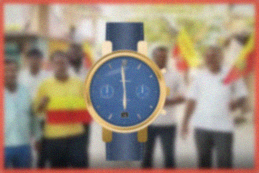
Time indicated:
5h59
